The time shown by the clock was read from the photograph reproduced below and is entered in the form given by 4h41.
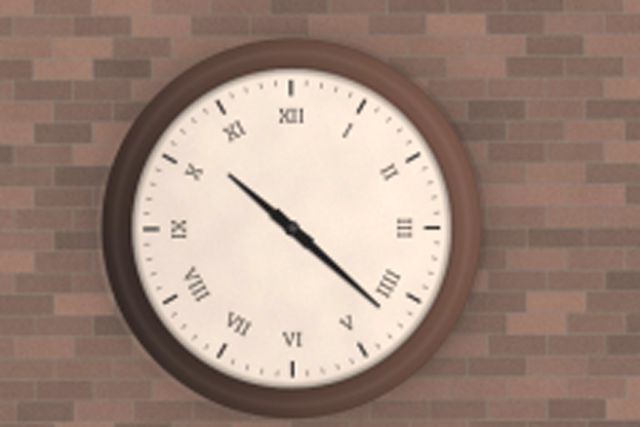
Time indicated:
10h22
